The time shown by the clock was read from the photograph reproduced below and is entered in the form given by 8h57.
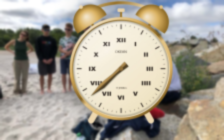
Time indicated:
7h38
